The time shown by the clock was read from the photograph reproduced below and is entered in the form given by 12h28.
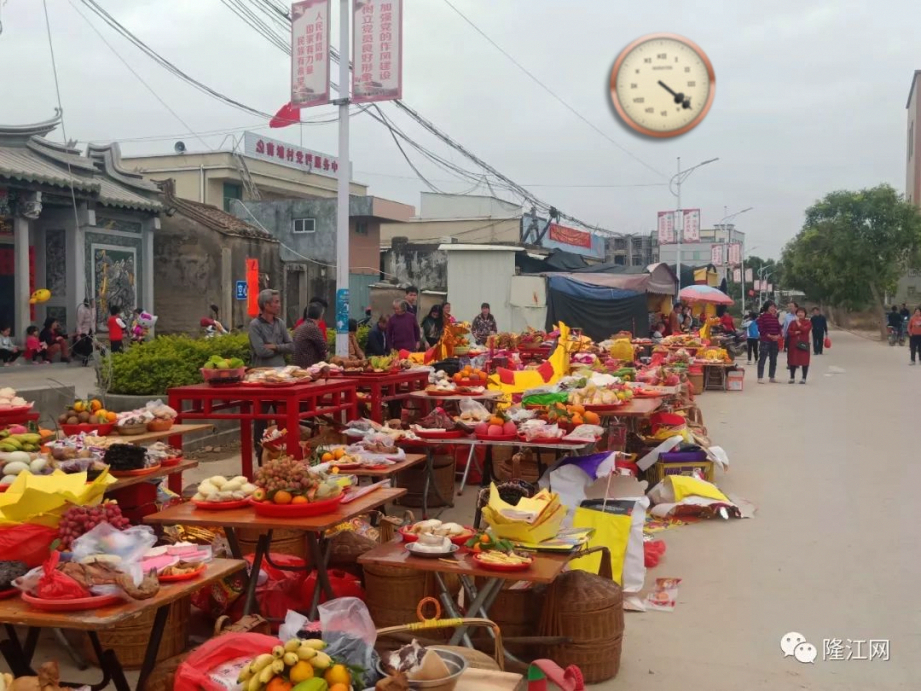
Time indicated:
4h22
